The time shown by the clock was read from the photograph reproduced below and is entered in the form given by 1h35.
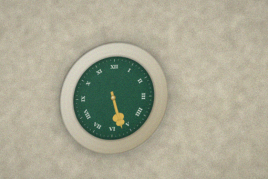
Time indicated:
5h27
